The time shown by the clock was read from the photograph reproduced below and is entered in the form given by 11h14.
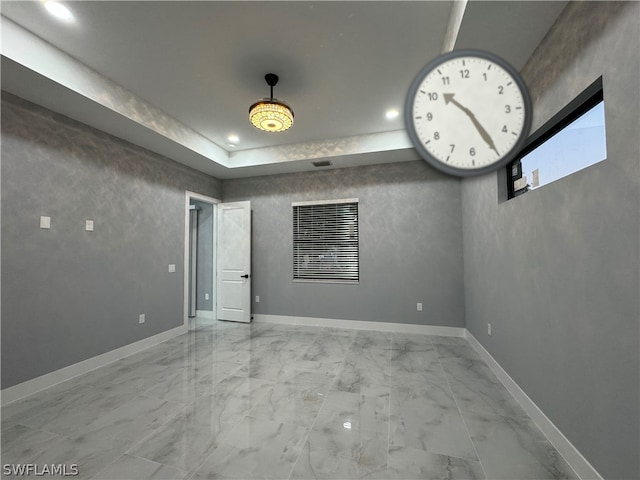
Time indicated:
10h25
